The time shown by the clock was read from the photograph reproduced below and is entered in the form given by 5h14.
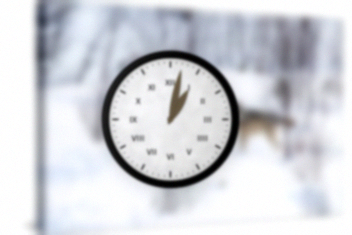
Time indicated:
1h02
